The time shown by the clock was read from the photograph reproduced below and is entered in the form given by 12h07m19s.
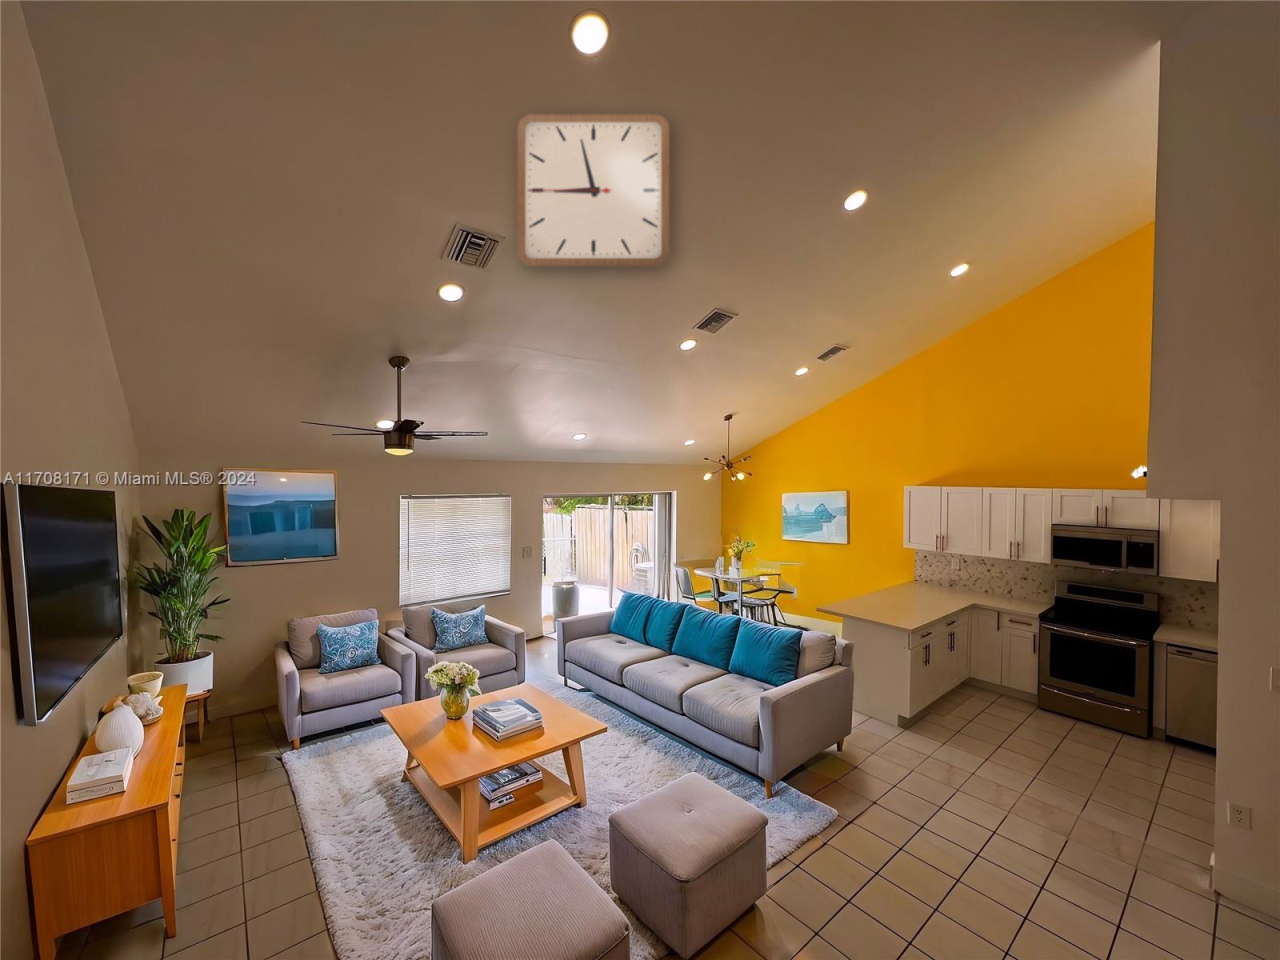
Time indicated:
8h57m45s
